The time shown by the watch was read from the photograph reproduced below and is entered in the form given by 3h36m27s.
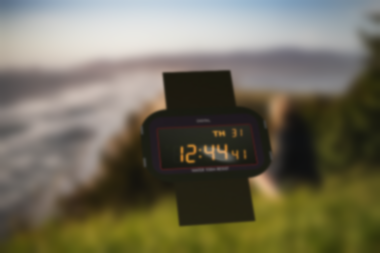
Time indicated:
12h44m41s
